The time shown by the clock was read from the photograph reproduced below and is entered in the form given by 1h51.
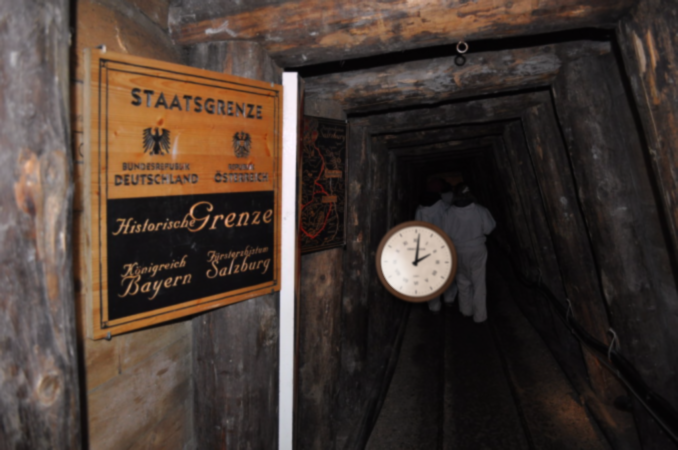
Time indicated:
2h01
